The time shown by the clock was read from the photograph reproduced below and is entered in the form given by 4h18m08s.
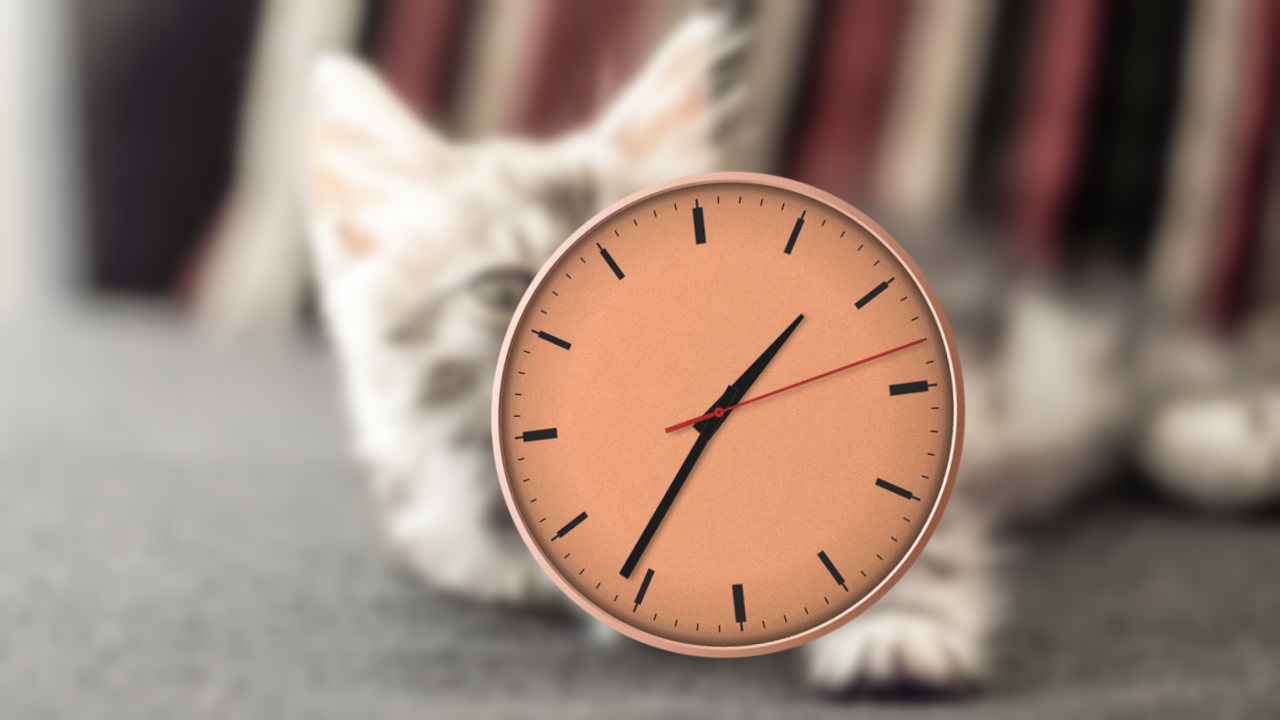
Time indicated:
1h36m13s
